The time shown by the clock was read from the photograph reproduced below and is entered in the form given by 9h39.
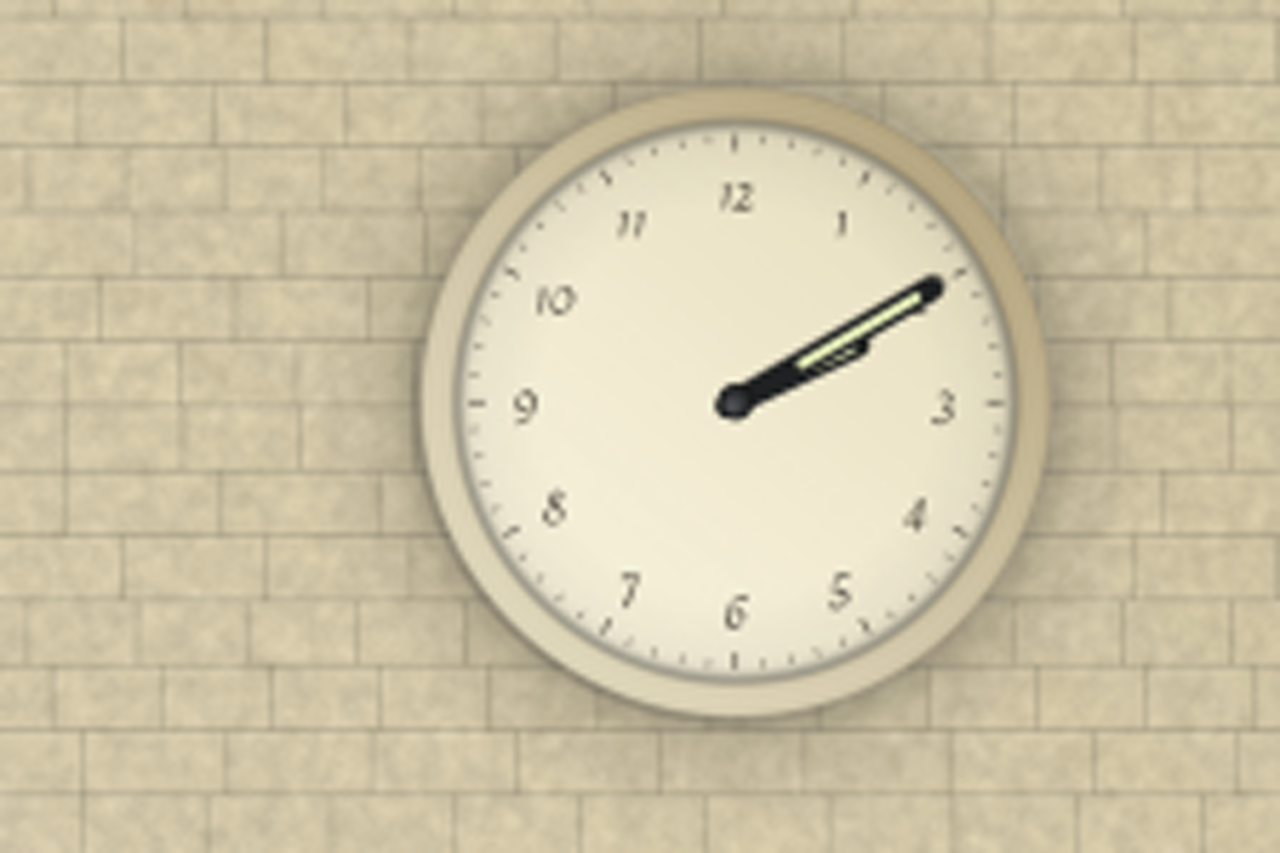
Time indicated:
2h10
